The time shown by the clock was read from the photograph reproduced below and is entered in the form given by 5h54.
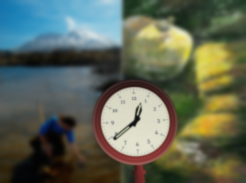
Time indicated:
12h39
